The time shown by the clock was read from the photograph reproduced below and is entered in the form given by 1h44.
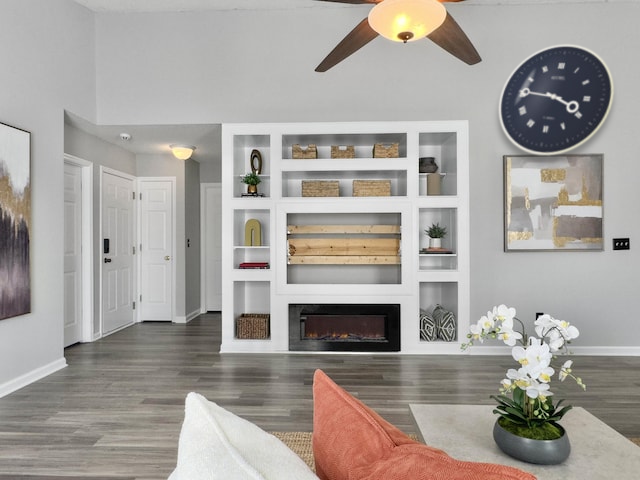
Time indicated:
3h46
